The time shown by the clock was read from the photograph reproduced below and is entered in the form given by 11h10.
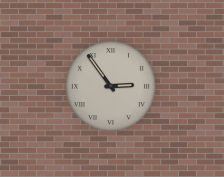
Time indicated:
2h54
